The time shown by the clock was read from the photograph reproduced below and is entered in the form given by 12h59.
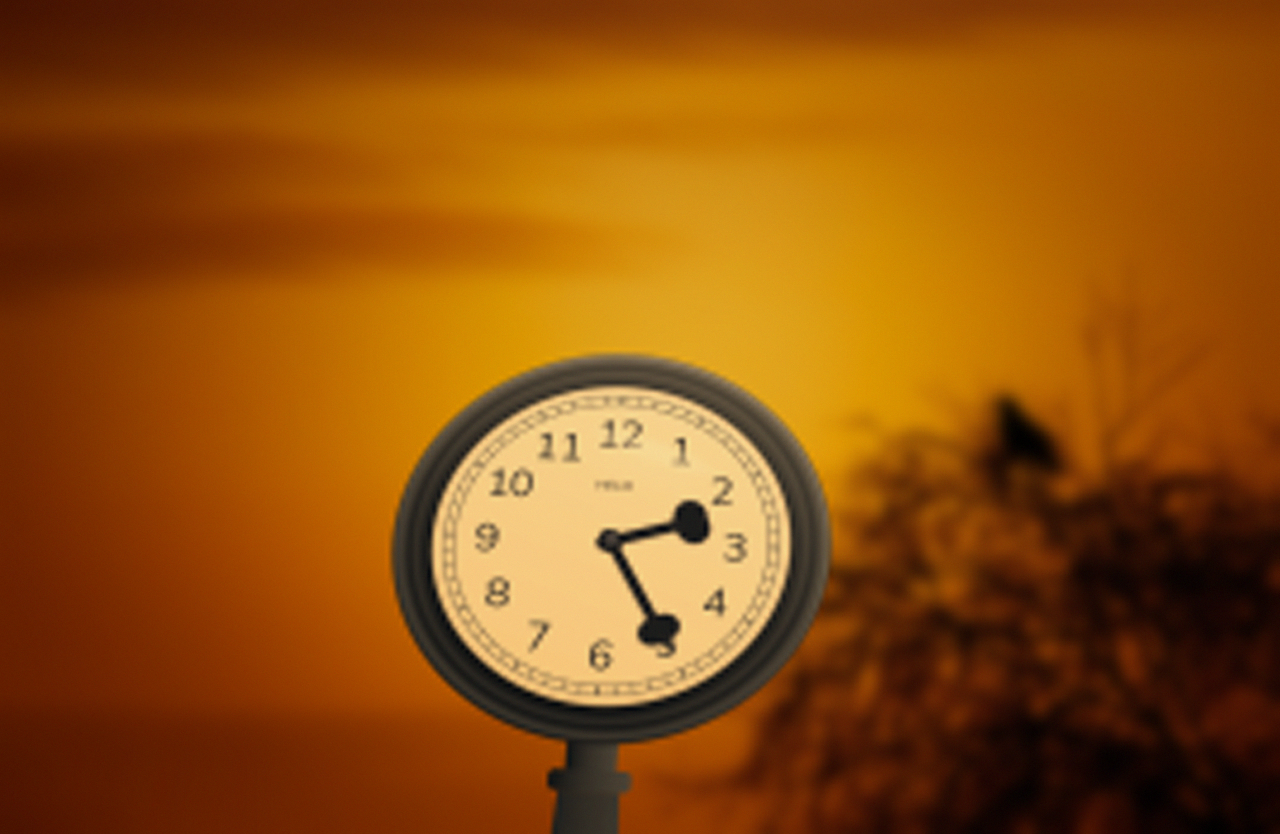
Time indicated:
2h25
